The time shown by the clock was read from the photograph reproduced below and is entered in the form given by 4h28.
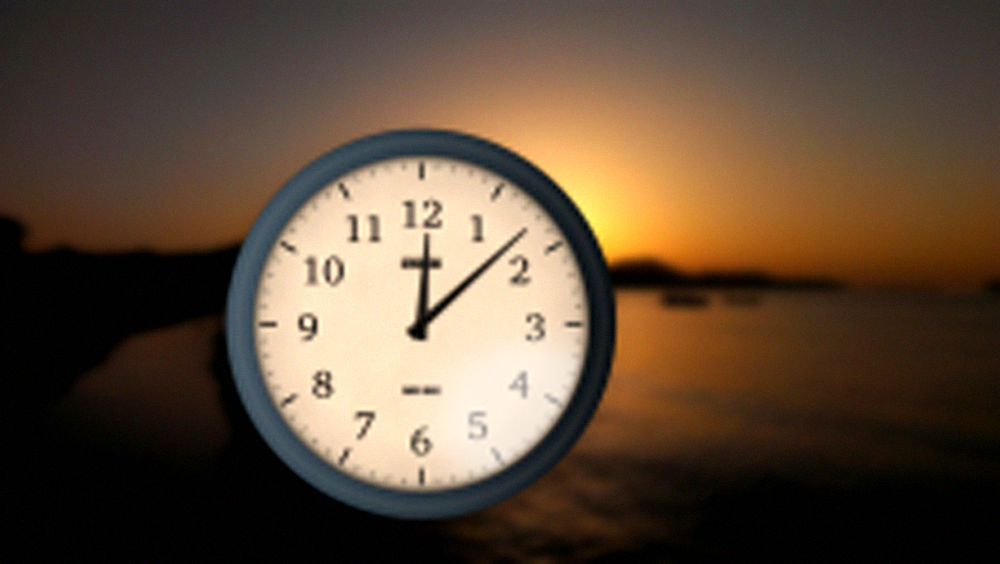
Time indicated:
12h08
